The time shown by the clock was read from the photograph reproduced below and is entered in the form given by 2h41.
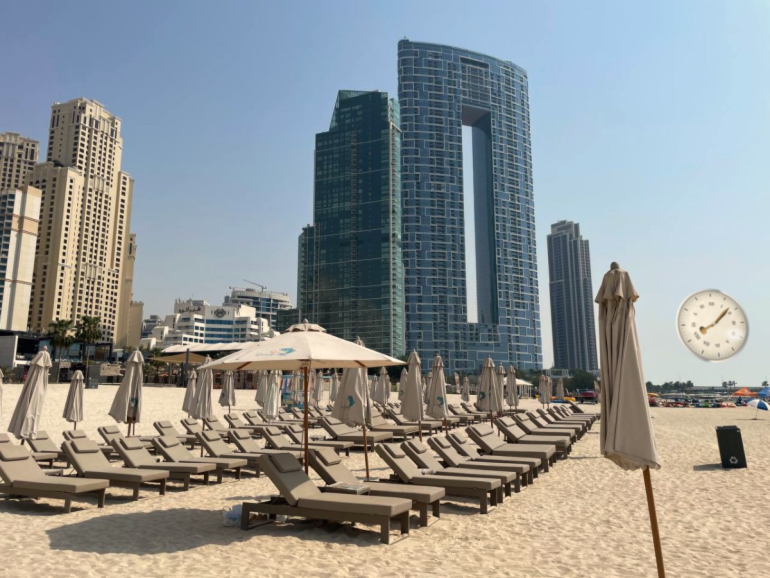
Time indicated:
8h08
